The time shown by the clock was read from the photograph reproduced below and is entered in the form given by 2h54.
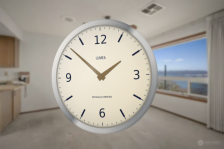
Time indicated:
1h52
